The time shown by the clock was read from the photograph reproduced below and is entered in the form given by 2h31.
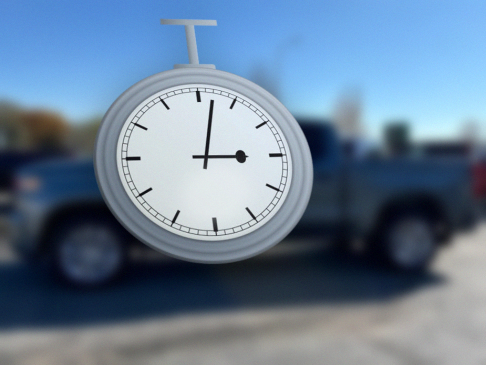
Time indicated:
3h02
